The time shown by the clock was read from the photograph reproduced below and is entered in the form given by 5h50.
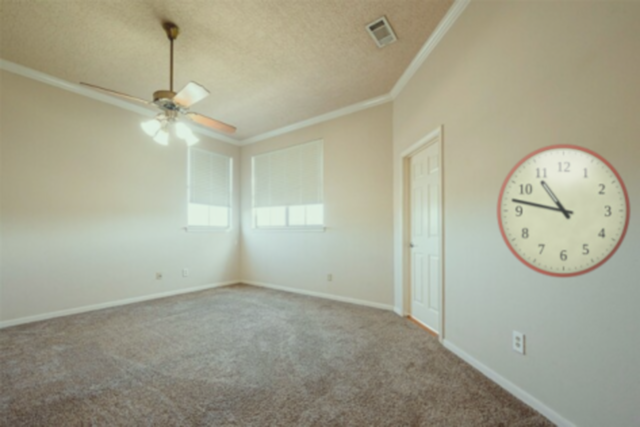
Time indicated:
10h47
